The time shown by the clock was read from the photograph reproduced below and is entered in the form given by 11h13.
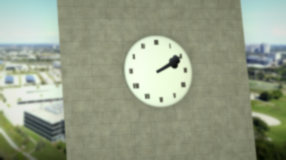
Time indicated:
2h10
